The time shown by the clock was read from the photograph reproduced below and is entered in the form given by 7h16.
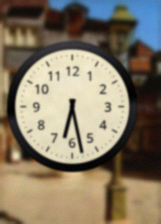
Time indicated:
6h28
